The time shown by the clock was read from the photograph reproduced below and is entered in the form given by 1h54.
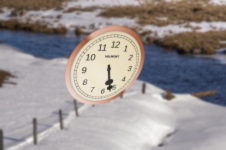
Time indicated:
5h27
